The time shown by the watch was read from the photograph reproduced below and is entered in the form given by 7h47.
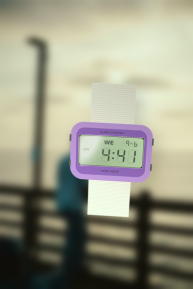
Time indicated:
4h41
